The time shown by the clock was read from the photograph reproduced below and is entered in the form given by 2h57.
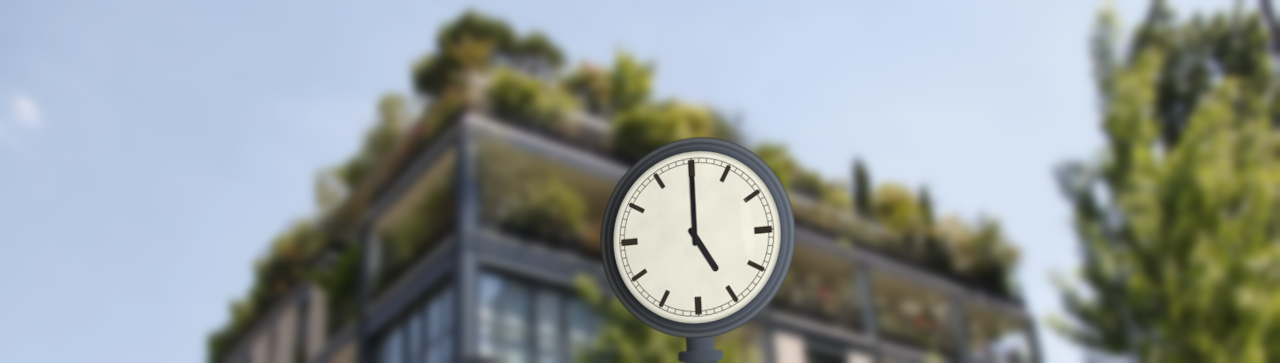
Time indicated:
5h00
